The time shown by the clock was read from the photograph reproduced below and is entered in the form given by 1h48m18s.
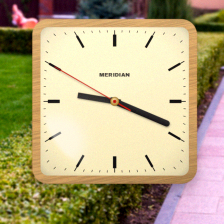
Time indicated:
9h18m50s
